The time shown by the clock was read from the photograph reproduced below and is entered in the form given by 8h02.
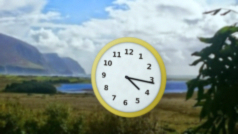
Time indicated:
4h16
